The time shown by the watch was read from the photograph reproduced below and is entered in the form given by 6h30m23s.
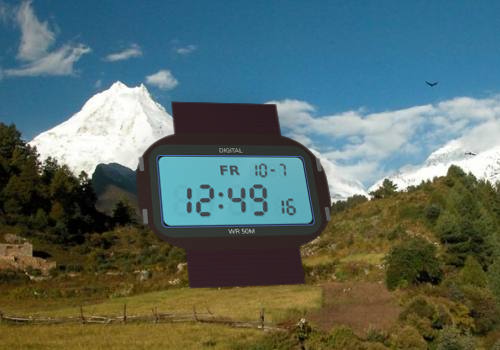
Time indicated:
12h49m16s
